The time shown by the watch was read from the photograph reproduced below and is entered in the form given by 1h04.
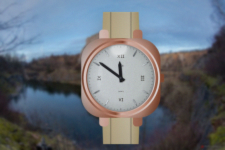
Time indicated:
11h51
